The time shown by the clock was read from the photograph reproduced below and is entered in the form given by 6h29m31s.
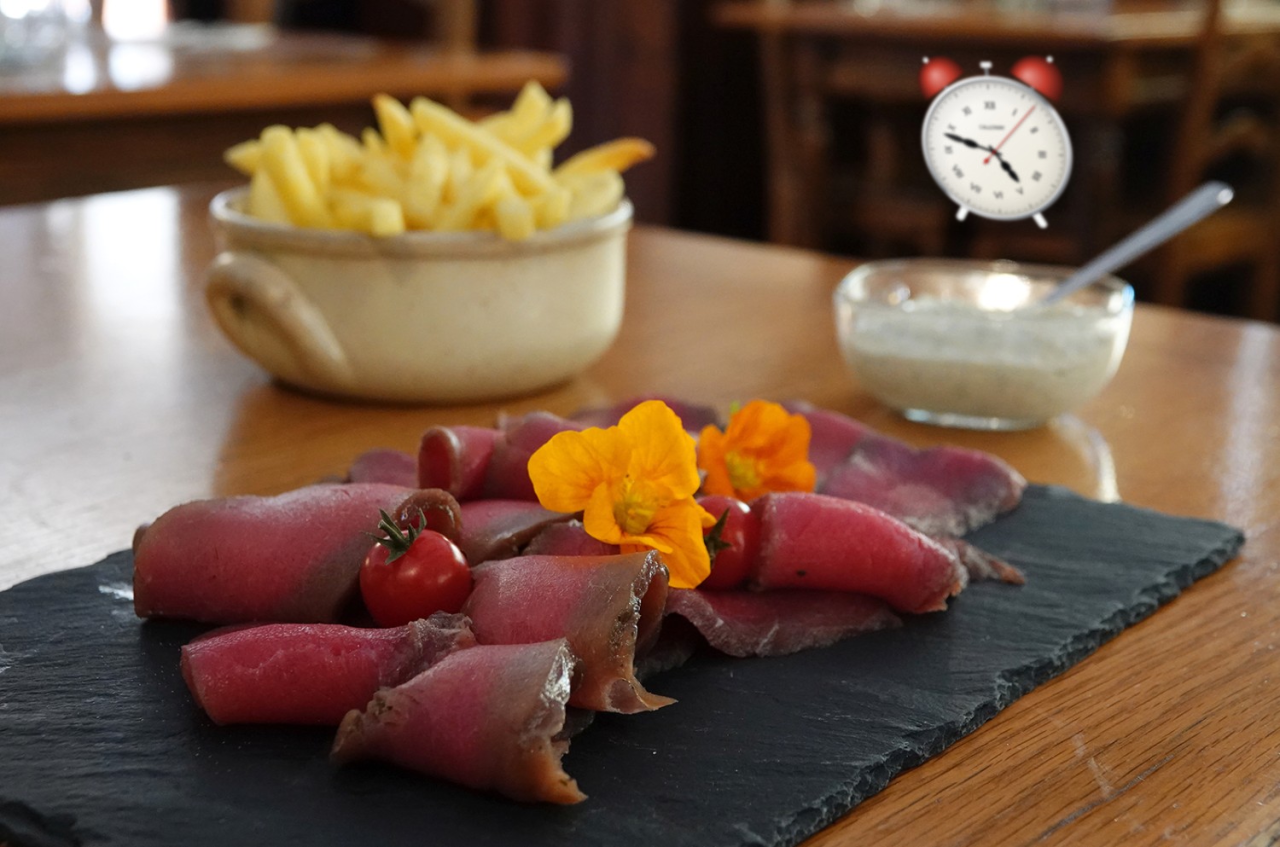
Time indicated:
4h48m07s
